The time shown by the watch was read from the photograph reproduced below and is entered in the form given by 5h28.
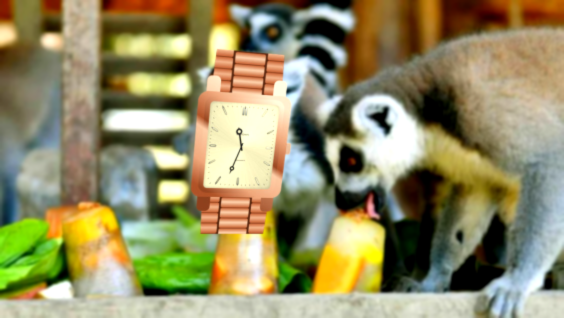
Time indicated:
11h33
